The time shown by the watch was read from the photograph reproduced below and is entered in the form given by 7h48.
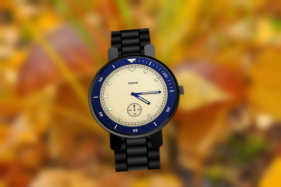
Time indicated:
4h15
